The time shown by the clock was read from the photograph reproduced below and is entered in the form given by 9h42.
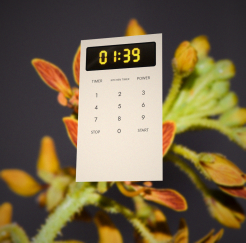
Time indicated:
1h39
